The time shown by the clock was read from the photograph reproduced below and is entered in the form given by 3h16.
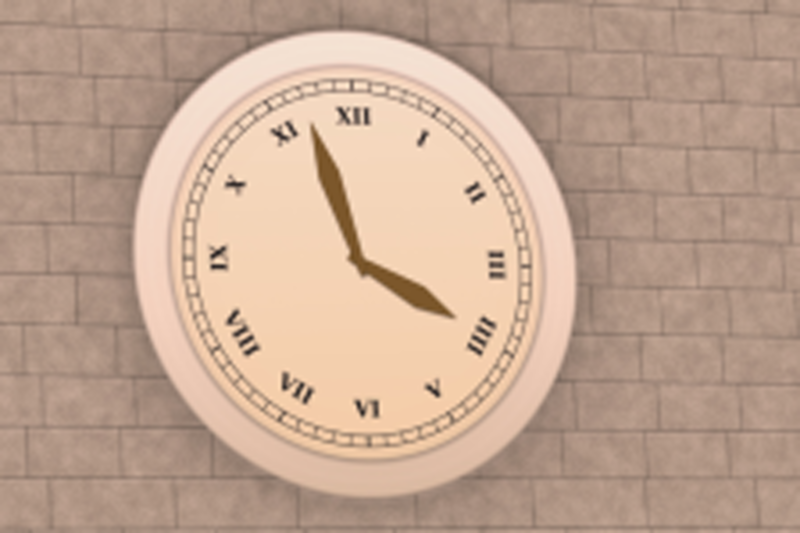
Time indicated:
3h57
